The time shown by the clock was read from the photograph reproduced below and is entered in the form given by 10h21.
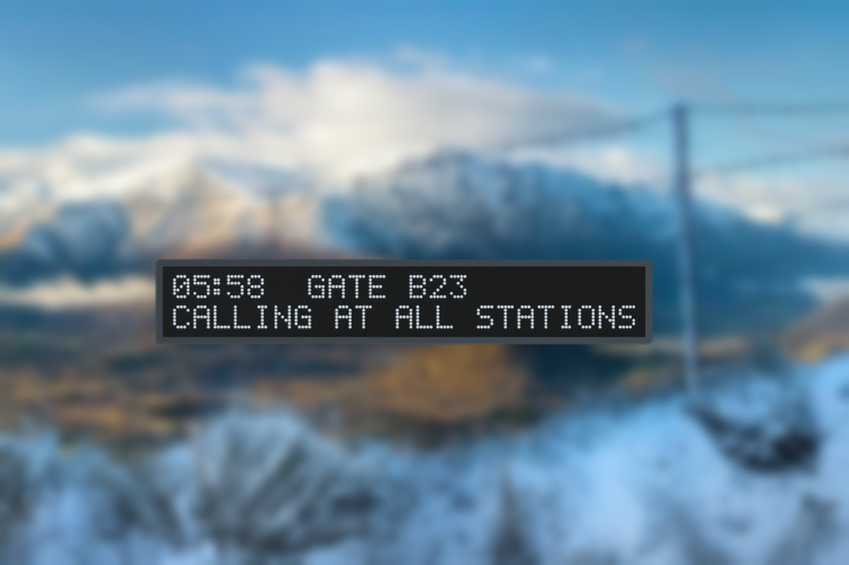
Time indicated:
5h58
